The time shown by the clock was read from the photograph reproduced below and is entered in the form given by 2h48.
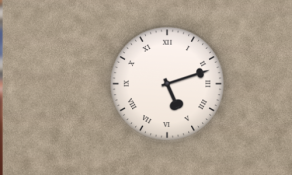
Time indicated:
5h12
